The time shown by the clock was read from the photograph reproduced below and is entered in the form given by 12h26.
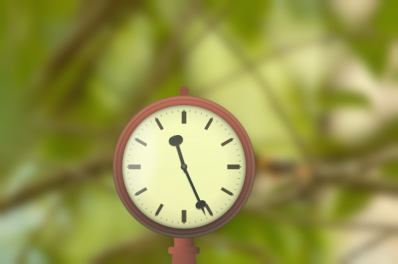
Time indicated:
11h26
